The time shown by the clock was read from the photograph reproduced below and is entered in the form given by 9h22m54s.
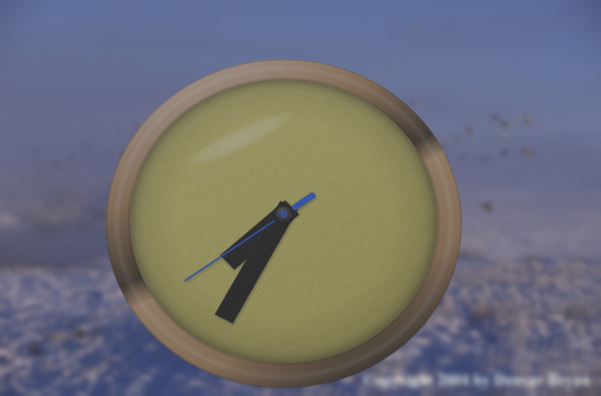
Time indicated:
7h34m39s
